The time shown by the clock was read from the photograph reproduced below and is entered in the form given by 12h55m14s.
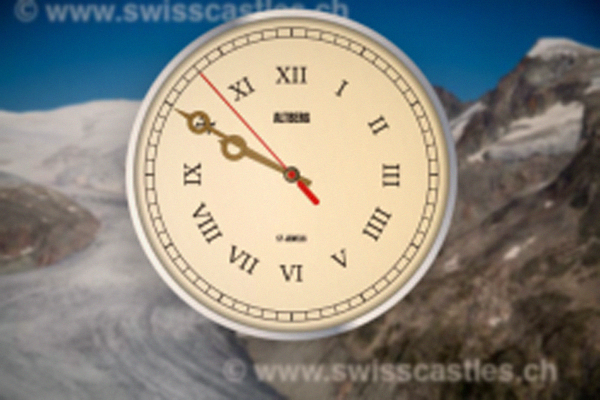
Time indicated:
9h49m53s
